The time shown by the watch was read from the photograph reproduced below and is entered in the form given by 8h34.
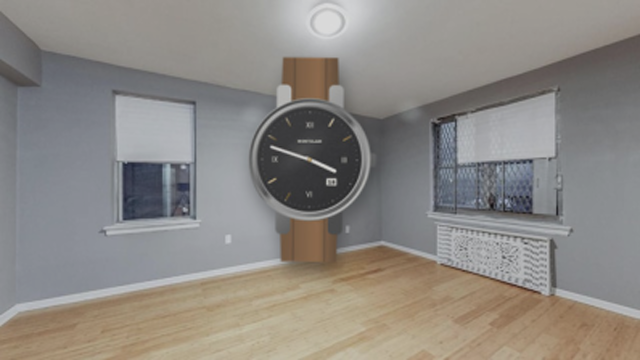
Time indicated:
3h48
